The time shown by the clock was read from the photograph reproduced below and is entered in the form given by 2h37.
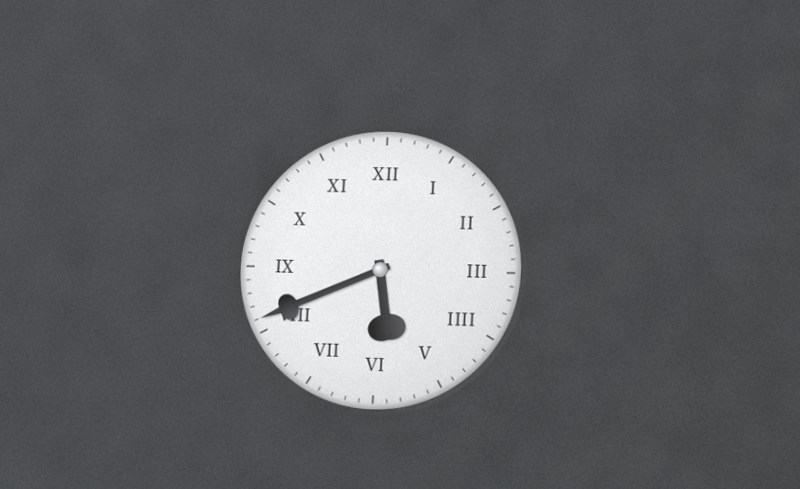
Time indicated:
5h41
